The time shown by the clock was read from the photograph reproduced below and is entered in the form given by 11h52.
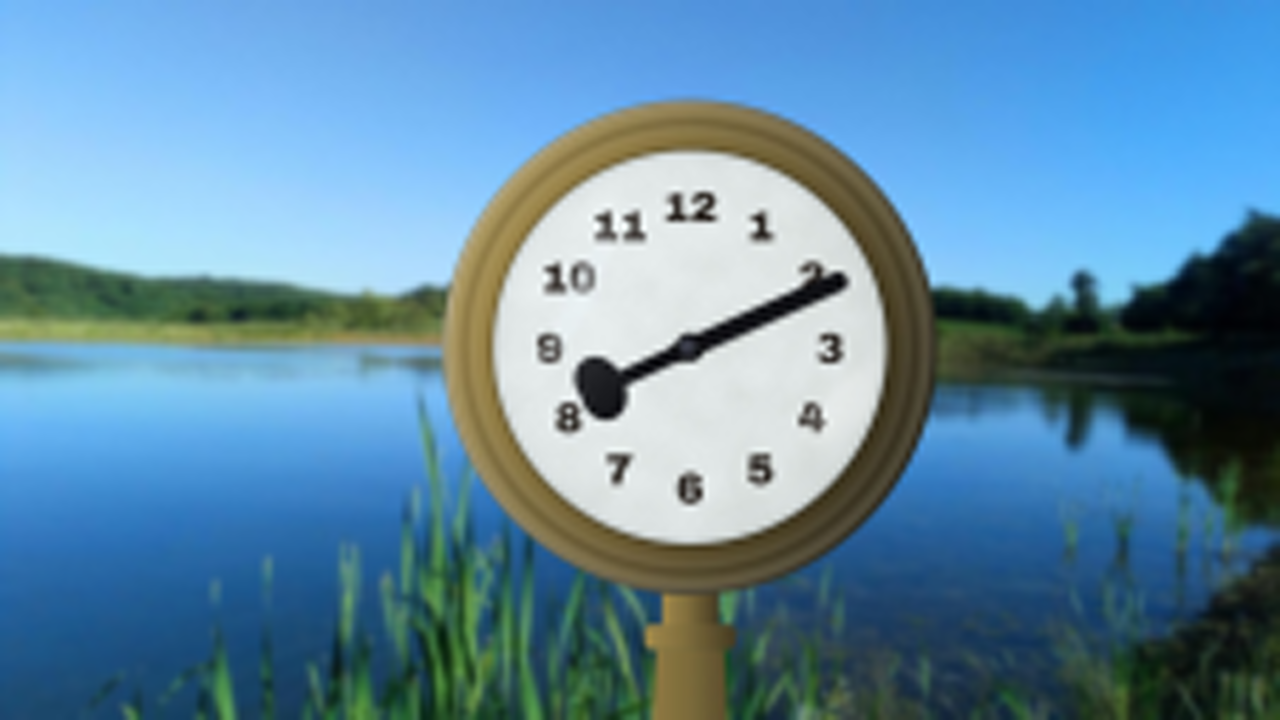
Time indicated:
8h11
